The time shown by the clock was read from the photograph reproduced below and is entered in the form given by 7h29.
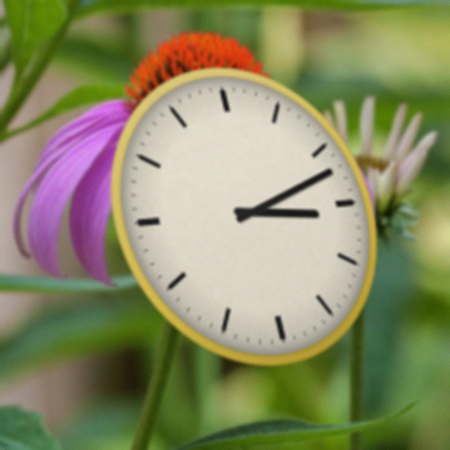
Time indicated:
3h12
